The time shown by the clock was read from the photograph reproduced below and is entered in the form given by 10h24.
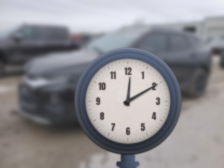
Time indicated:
12h10
